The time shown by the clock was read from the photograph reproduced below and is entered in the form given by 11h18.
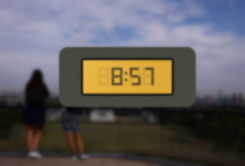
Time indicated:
8h57
